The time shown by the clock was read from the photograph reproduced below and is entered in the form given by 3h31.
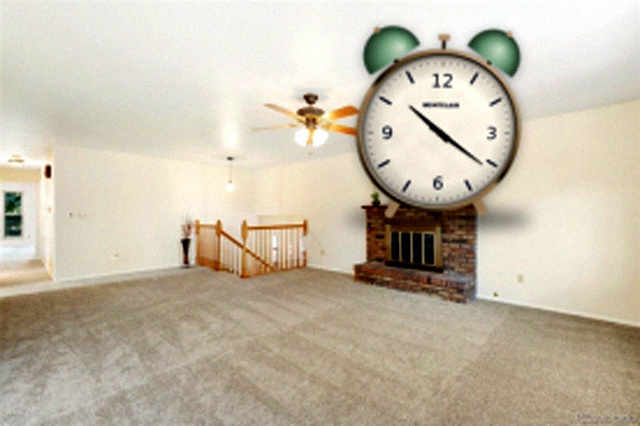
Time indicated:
10h21
